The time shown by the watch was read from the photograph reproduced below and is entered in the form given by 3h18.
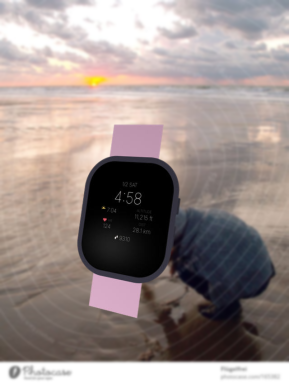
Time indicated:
4h58
